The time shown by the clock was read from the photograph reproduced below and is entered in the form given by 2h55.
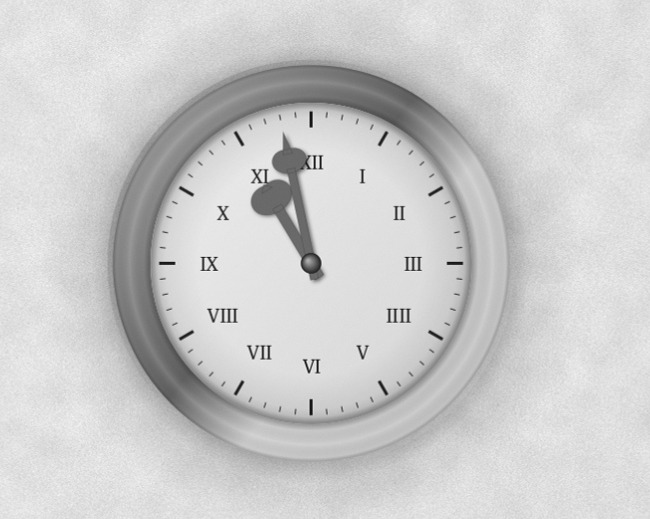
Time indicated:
10h58
